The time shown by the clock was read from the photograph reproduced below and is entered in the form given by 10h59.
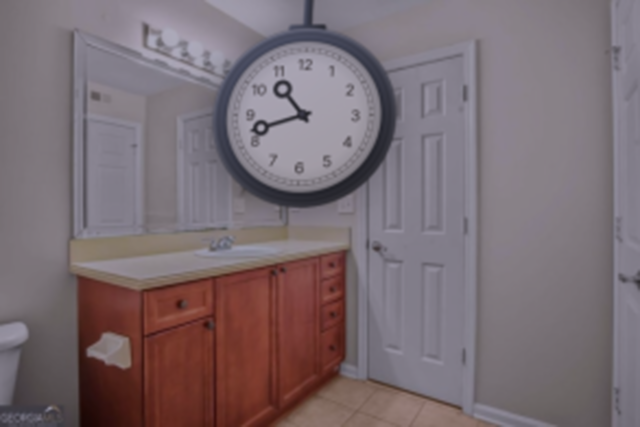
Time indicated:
10h42
